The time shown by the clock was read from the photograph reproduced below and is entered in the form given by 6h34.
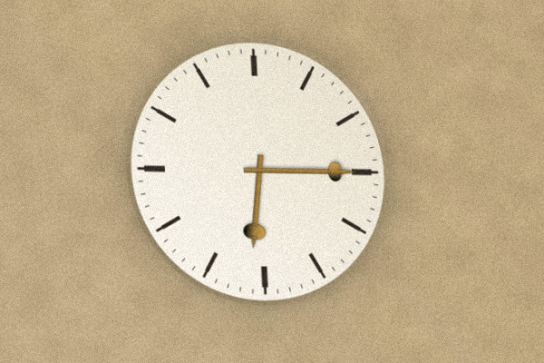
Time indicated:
6h15
